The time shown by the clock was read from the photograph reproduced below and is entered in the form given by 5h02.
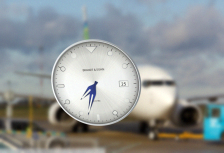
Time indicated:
7h33
